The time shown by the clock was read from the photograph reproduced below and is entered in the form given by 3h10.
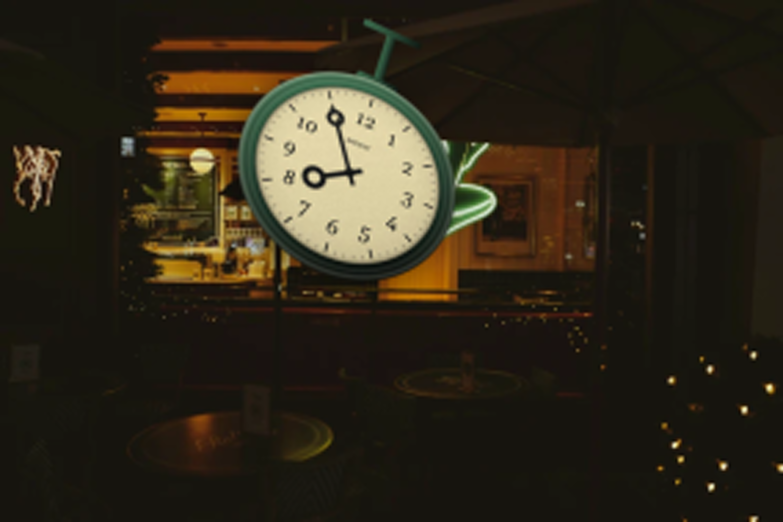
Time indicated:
7h55
